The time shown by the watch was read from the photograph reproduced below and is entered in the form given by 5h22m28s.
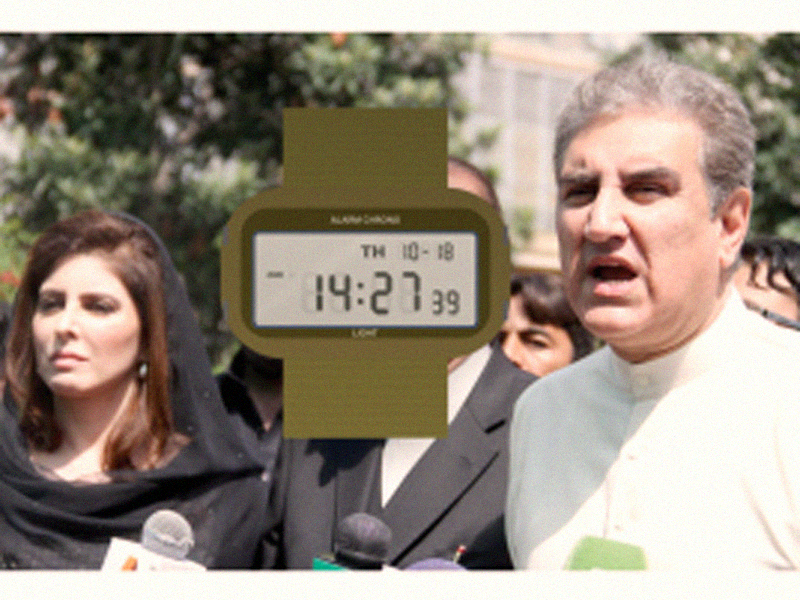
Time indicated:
14h27m39s
